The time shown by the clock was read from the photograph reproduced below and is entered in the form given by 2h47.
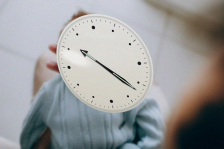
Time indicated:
10h22
